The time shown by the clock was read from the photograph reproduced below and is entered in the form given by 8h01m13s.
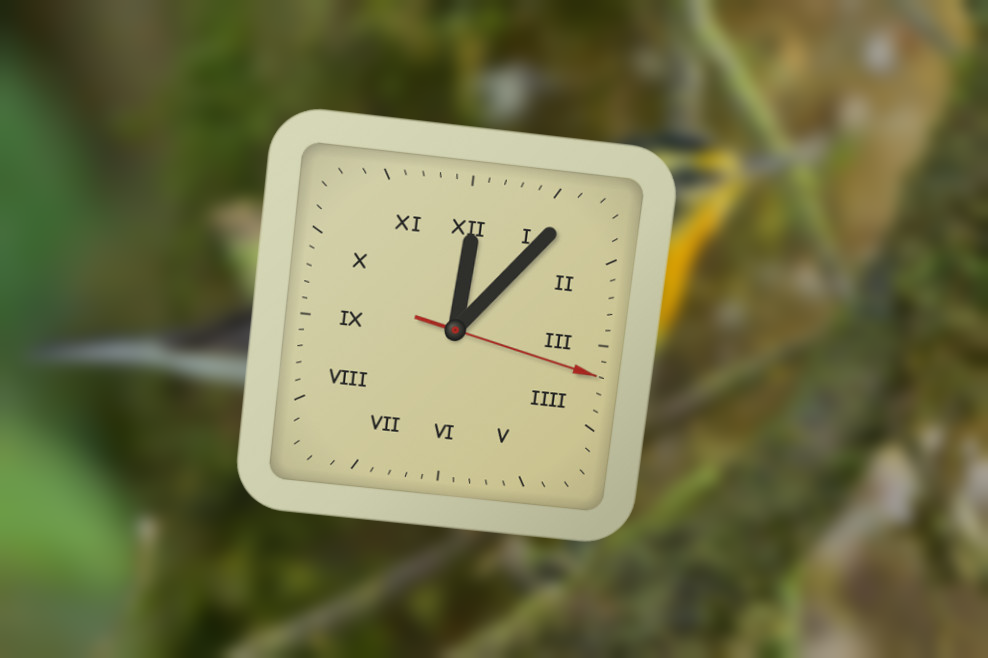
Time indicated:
12h06m17s
